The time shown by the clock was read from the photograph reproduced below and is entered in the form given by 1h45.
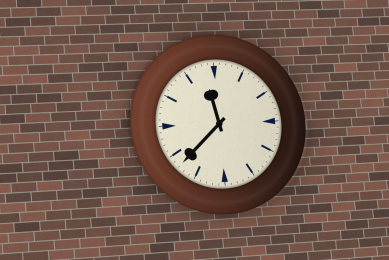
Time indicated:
11h38
